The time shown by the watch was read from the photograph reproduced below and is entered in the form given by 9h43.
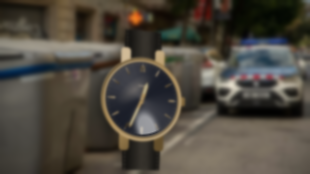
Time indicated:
12h34
